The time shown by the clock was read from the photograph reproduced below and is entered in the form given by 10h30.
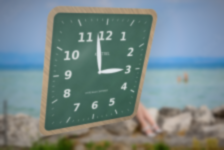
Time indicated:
2h58
